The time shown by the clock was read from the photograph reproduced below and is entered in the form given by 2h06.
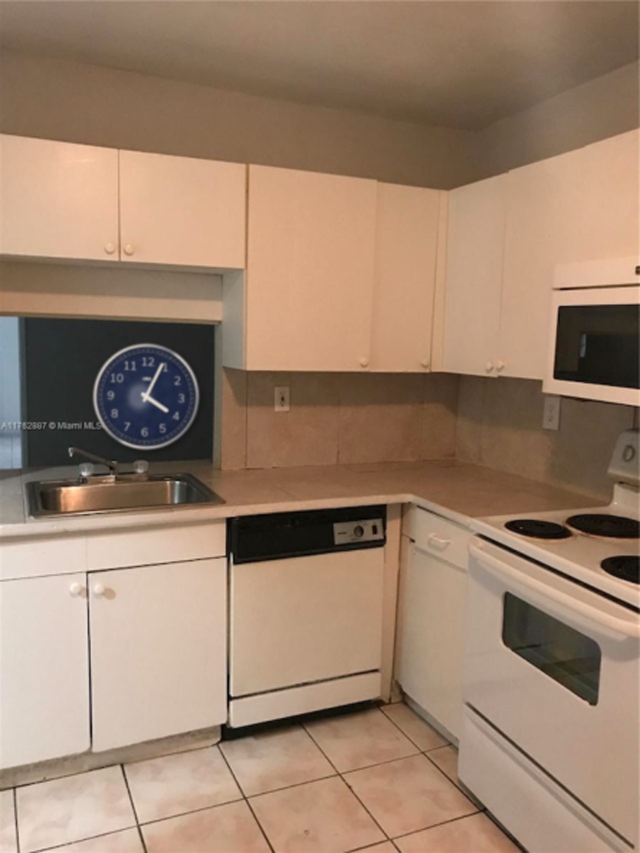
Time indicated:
4h04
